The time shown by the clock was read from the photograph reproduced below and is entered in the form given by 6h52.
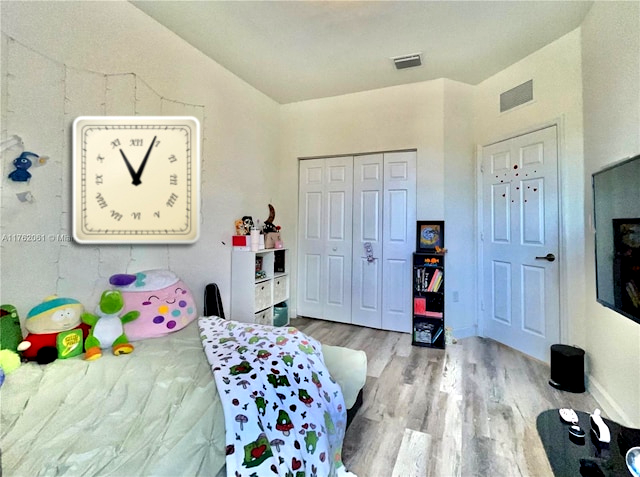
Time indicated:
11h04
